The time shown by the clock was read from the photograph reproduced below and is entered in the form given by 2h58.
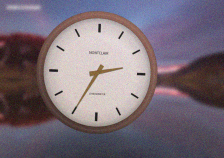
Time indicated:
2h35
